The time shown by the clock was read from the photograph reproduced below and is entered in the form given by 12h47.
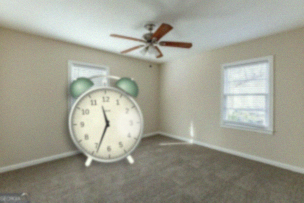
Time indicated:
11h34
